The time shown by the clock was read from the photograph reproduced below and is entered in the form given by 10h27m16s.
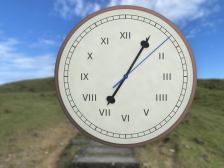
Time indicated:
7h05m08s
